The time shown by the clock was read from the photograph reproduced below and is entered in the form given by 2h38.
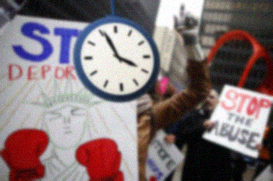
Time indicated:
3h56
